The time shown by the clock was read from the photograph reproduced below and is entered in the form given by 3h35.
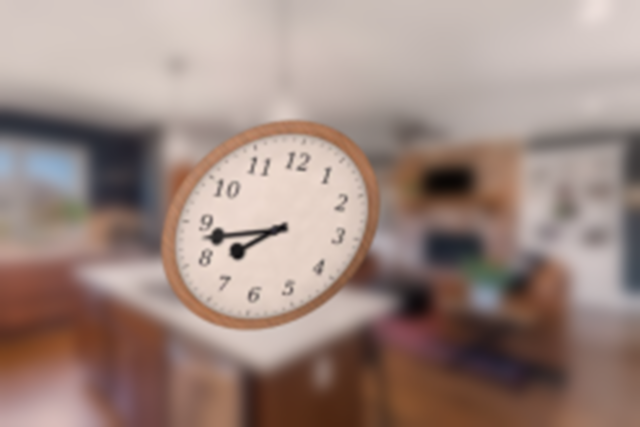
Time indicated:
7h43
